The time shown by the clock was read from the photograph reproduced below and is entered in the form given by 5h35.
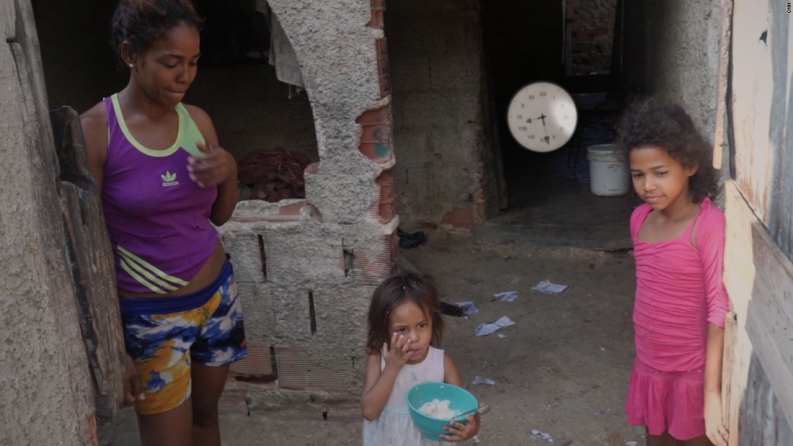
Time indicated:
8h28
